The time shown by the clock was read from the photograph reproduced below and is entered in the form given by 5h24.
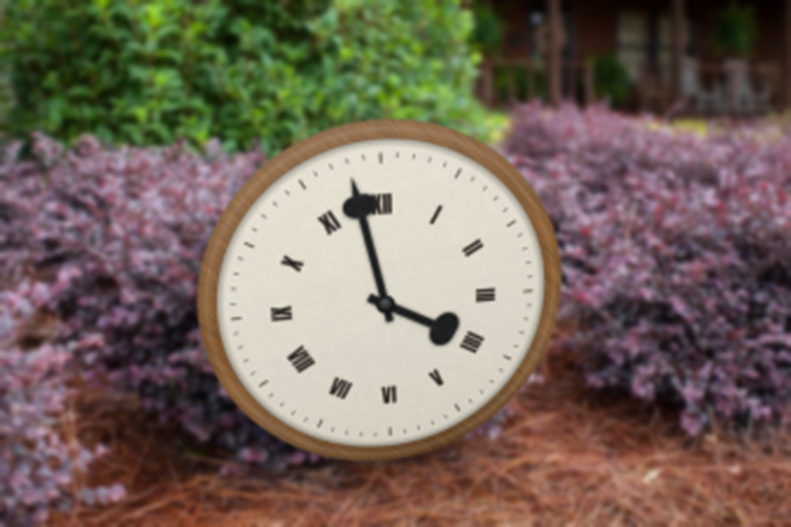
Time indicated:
3h58
